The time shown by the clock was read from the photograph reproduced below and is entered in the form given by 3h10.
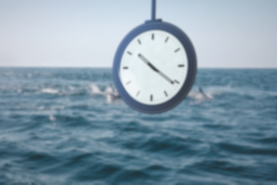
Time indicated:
10h21
